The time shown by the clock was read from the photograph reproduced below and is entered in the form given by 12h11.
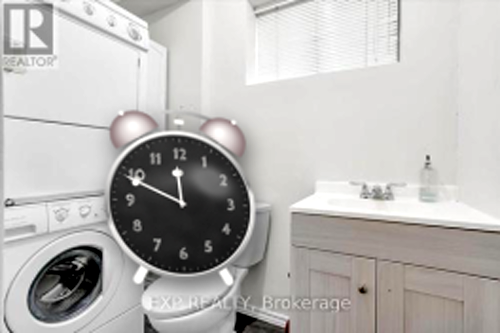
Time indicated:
11h49
